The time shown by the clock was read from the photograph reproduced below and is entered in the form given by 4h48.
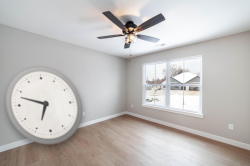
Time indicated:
6h48
